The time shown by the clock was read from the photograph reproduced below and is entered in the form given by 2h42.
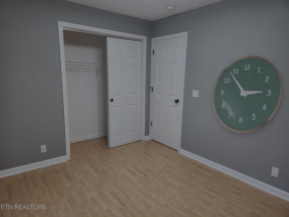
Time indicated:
2h53
